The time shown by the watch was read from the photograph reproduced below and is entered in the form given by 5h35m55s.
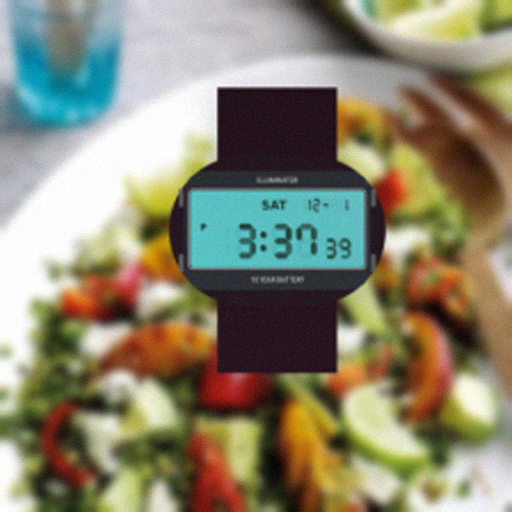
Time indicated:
3h37m39s
